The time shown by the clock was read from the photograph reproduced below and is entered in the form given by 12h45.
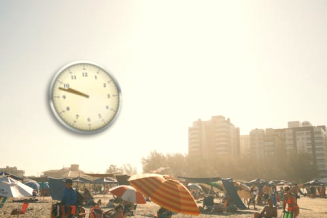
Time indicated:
9h48
